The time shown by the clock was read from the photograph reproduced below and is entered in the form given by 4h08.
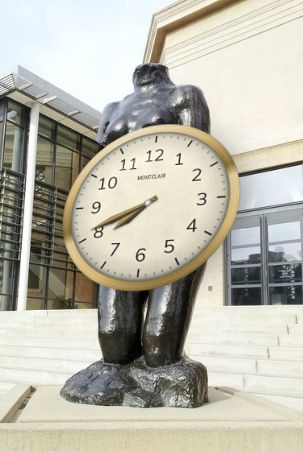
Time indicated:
7h41
